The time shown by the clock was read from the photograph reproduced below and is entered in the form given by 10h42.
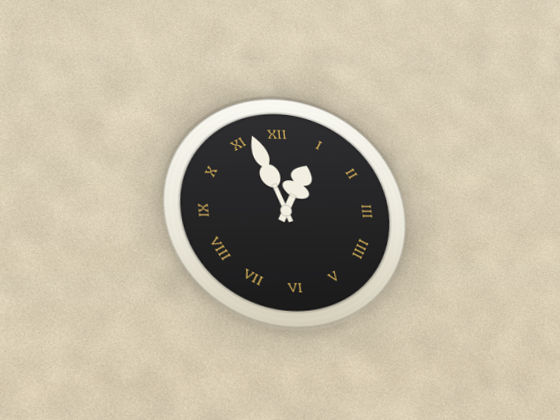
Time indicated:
12h57
